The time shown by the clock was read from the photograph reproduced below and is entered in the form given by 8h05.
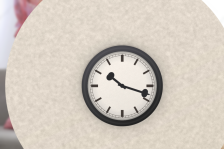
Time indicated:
10h18
